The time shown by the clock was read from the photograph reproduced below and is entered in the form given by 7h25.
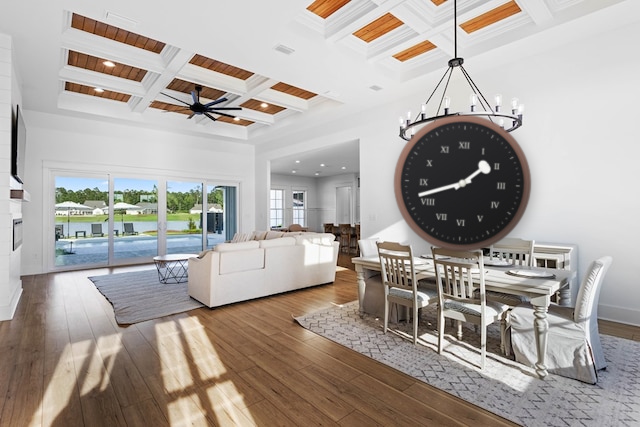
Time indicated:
1h42
